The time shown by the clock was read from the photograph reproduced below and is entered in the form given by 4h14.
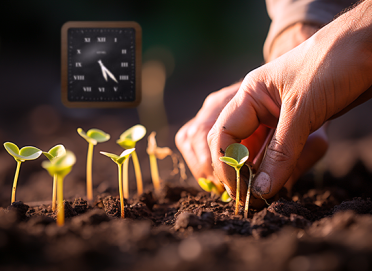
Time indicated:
5h23
